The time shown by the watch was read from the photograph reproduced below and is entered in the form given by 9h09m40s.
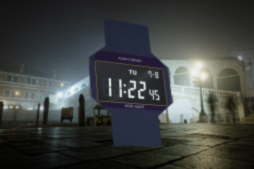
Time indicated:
11h22m45s
